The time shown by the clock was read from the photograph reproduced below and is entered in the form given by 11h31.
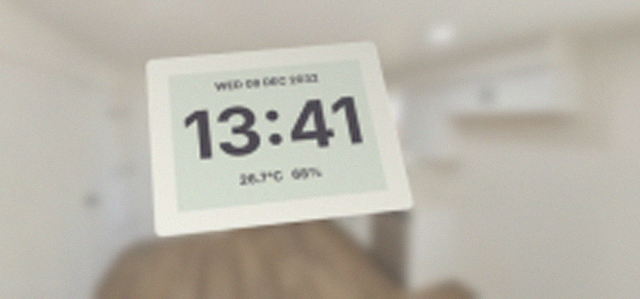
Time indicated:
13h41
